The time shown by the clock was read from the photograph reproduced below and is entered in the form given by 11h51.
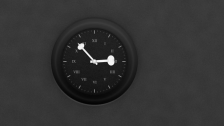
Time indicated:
2h53
